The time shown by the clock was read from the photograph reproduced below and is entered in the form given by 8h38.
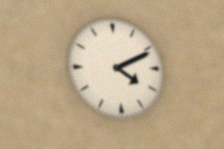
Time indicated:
4h11
